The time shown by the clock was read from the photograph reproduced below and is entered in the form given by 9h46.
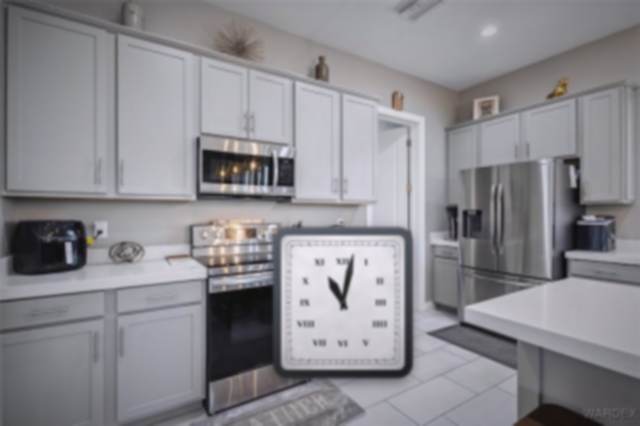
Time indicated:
11h02
